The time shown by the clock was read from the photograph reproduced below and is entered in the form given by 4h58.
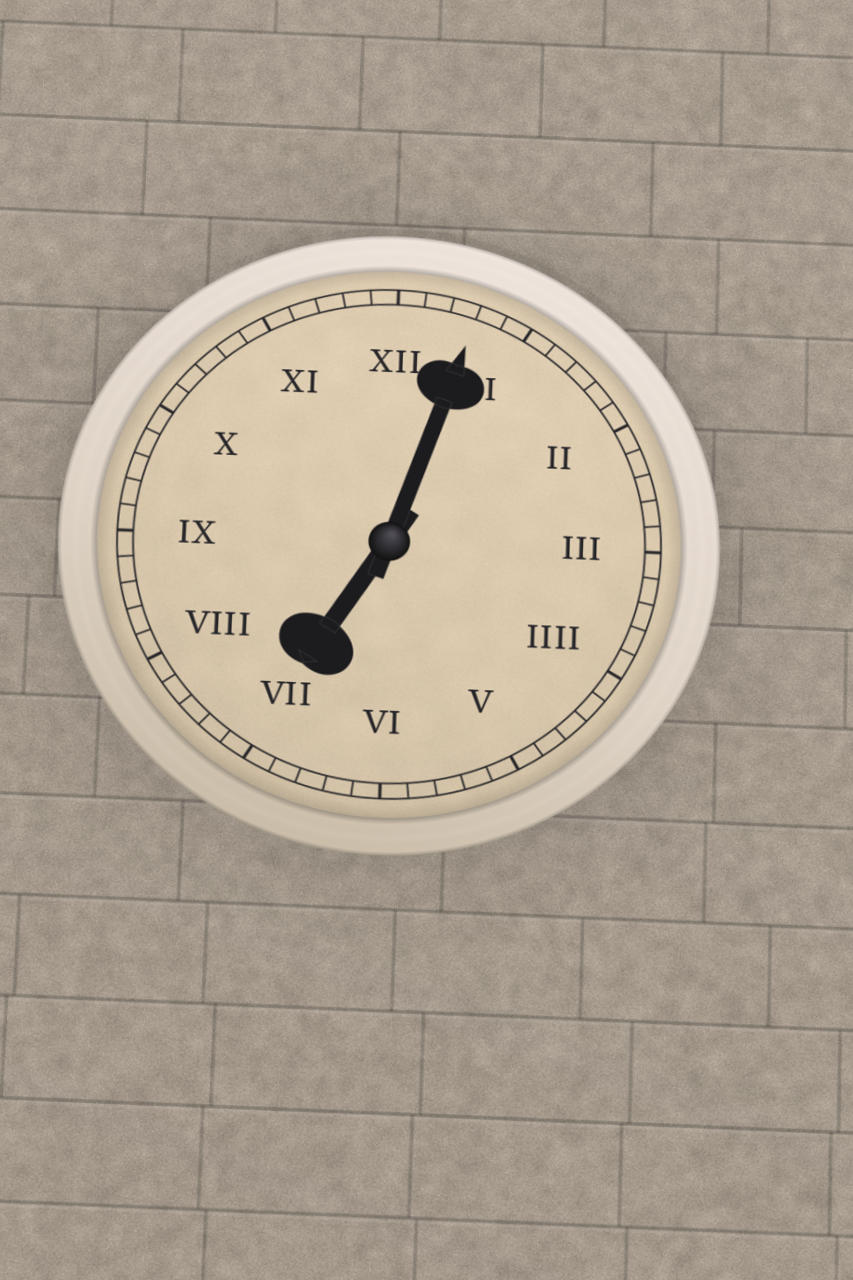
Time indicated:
7h03
